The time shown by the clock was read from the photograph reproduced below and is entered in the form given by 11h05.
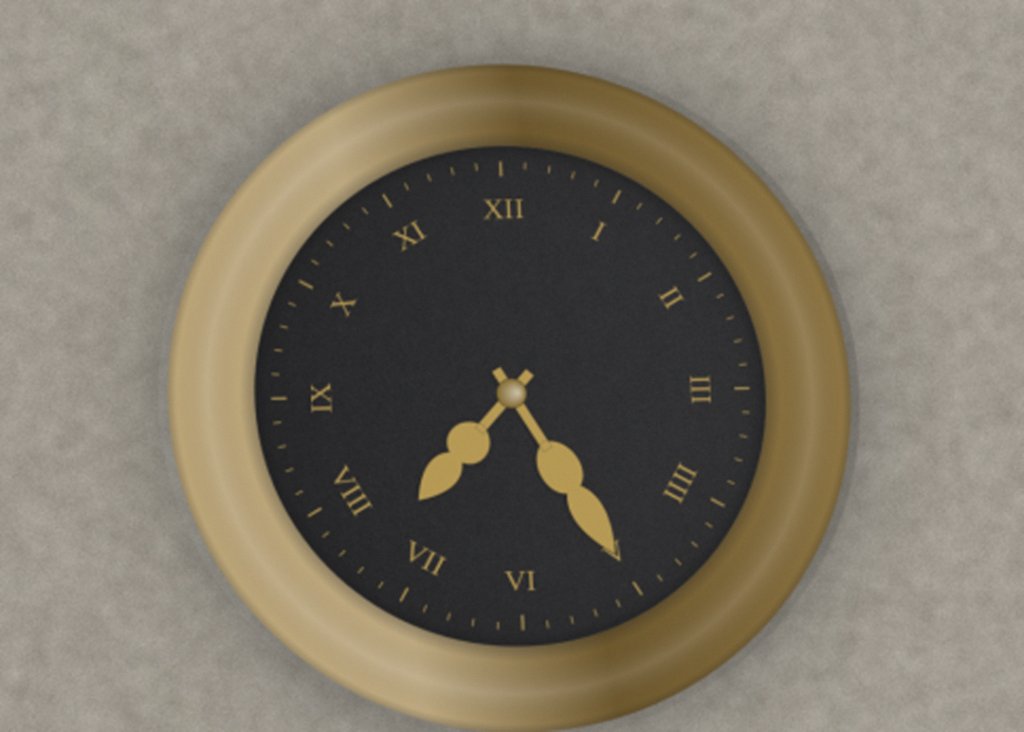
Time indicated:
7h25
